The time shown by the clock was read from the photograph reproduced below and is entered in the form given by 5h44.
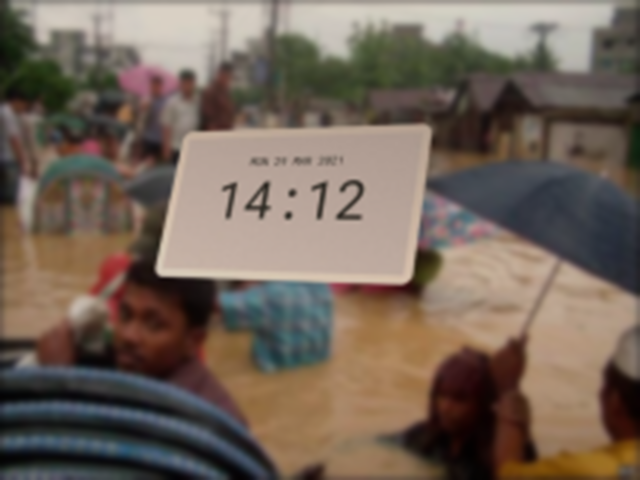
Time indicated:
14h12
